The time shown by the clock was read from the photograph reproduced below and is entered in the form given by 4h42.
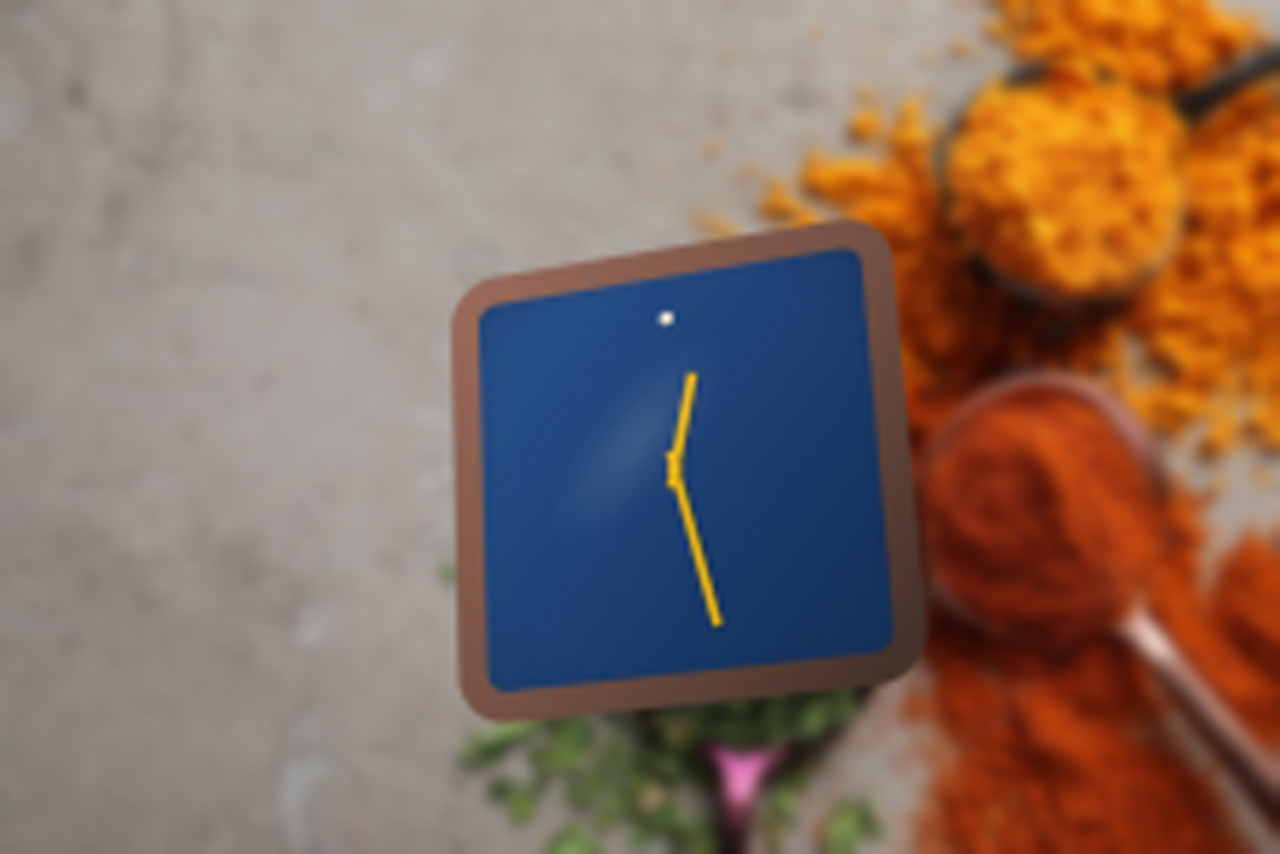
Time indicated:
12h28
